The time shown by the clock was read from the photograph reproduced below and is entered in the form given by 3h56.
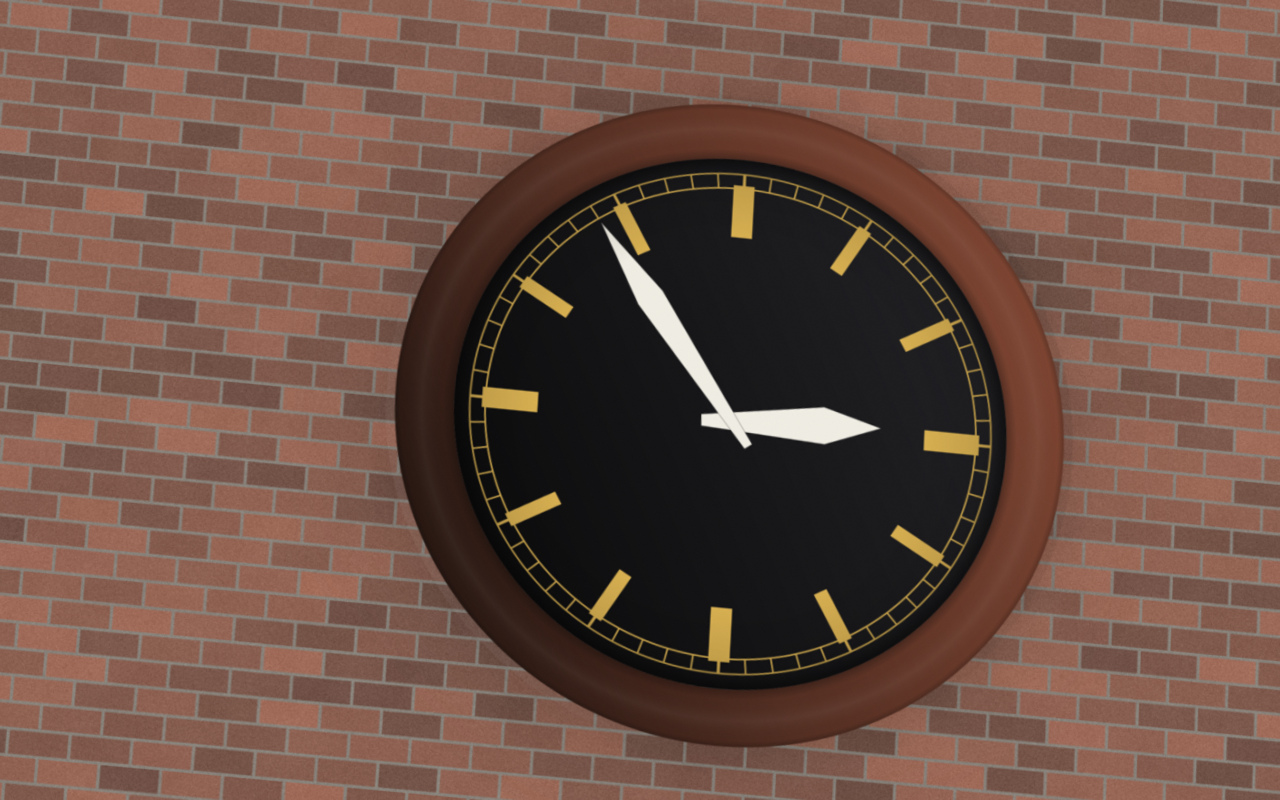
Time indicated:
2h54
